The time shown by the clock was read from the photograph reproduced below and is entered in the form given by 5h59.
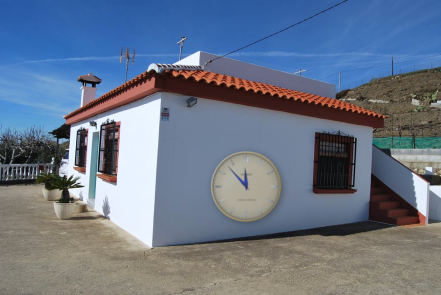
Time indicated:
11h53
